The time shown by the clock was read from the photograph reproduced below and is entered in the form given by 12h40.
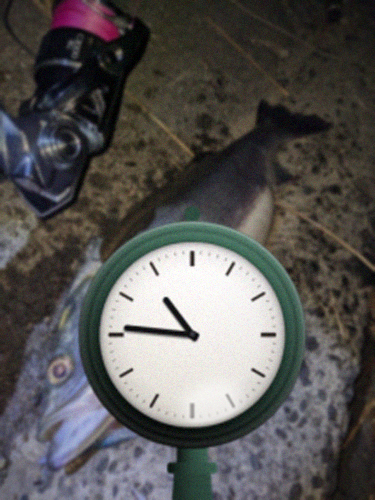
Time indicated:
10h46
